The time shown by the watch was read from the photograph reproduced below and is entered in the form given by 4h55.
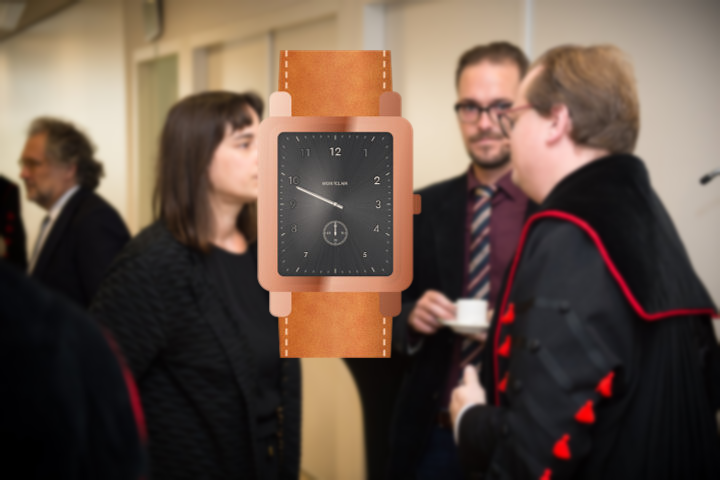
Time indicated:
9h49
